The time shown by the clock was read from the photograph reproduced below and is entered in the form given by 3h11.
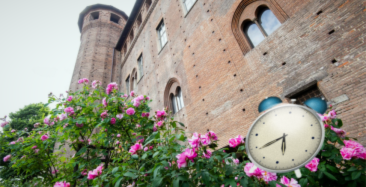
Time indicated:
5h39
